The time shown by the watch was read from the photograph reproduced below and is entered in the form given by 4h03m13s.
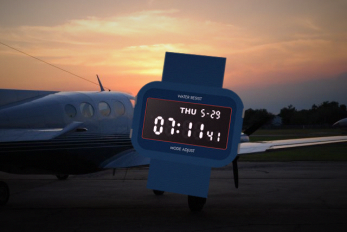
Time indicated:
7h11m41s
